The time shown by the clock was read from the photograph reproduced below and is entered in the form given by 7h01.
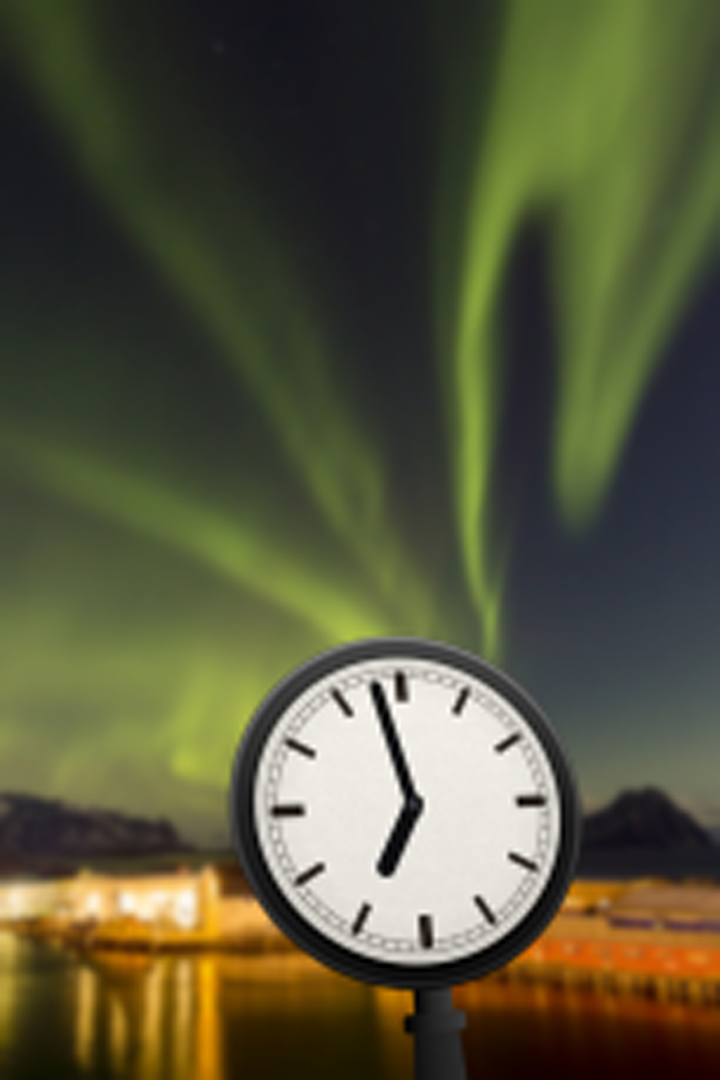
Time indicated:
6h58
